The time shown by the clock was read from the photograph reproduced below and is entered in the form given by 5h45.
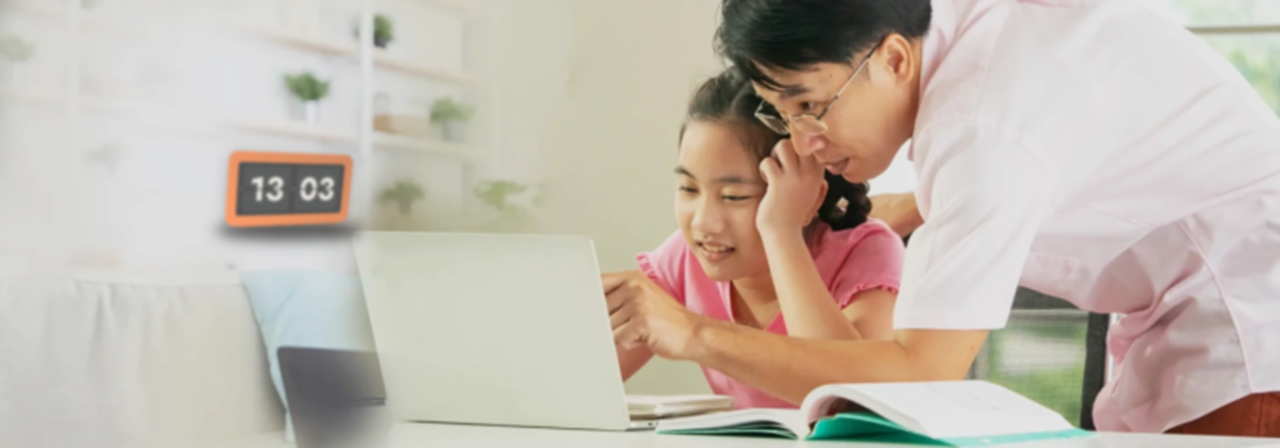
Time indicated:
13h03
